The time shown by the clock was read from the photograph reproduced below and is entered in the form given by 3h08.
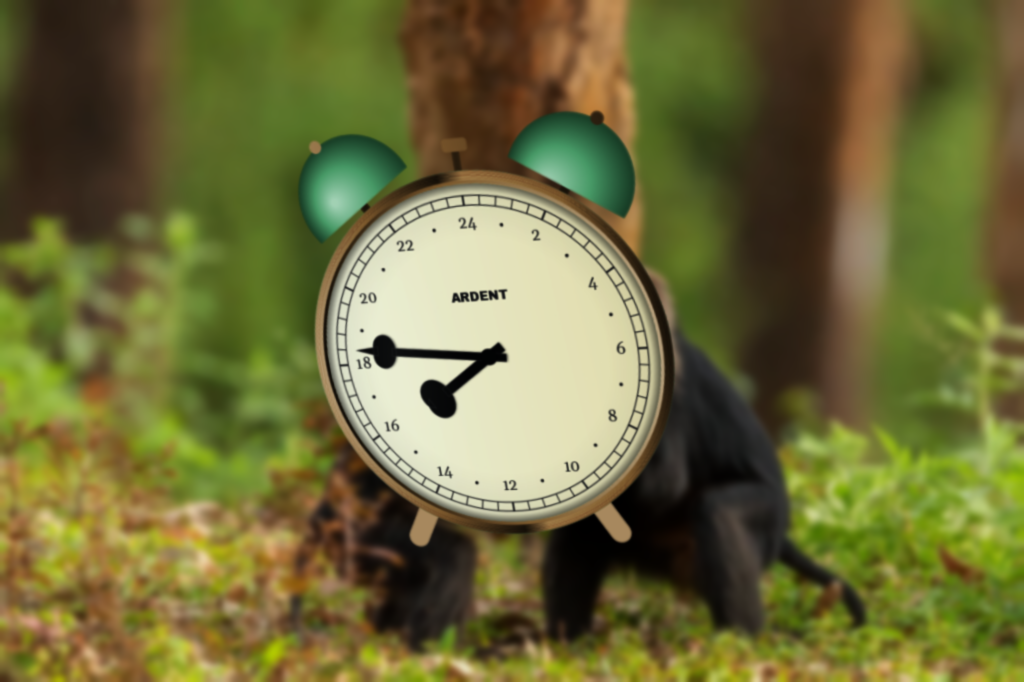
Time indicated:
15h46
